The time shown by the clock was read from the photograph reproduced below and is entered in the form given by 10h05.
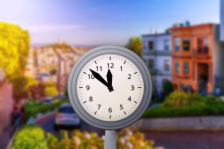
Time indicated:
11h52
